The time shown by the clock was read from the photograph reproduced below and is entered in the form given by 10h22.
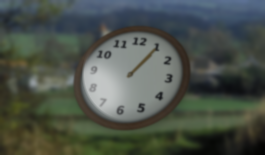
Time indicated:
1h05
